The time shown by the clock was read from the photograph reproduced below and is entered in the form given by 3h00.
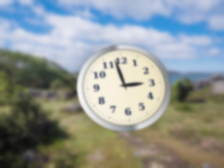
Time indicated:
2h58
